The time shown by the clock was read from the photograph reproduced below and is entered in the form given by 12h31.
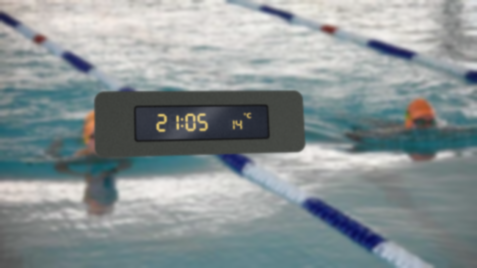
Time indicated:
21h05
